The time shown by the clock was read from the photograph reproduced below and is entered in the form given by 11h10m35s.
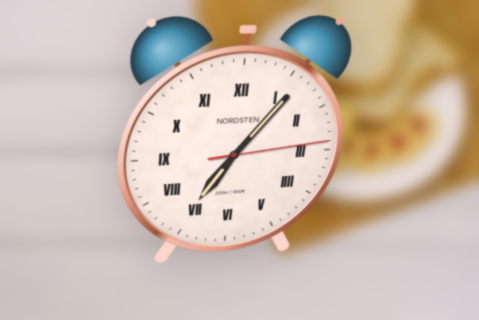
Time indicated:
7h06m14s
